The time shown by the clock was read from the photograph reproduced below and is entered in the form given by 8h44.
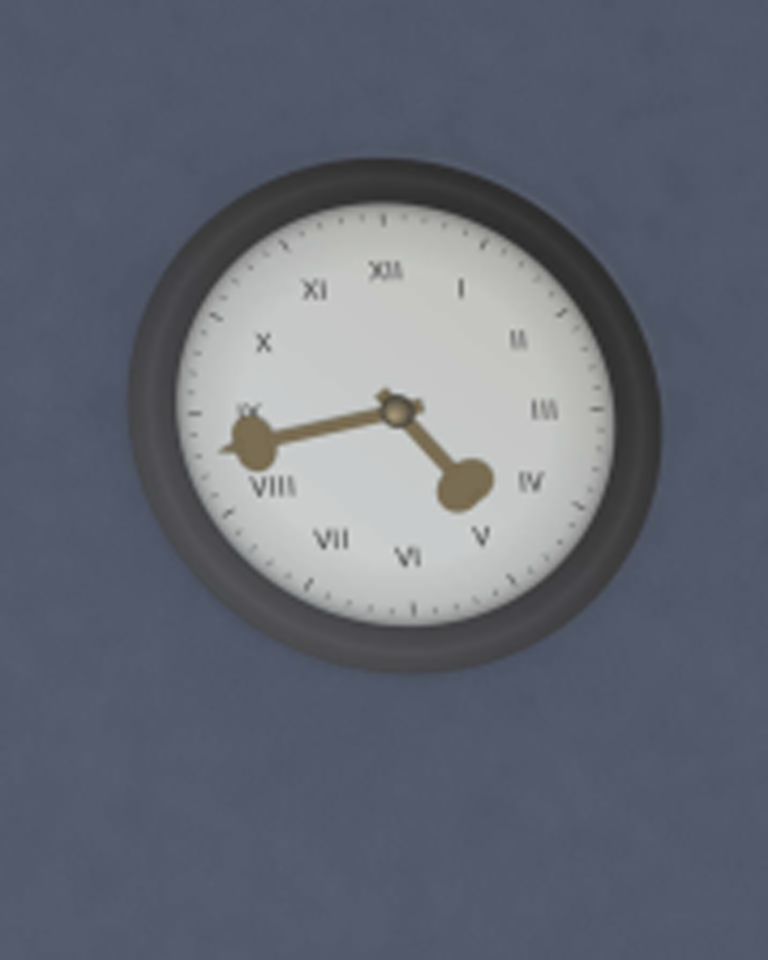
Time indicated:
4h43
